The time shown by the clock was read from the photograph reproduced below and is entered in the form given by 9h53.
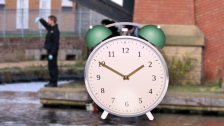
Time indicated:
1h50
